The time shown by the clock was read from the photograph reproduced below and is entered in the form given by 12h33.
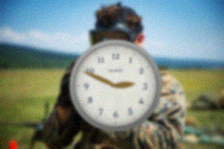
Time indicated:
2h49
